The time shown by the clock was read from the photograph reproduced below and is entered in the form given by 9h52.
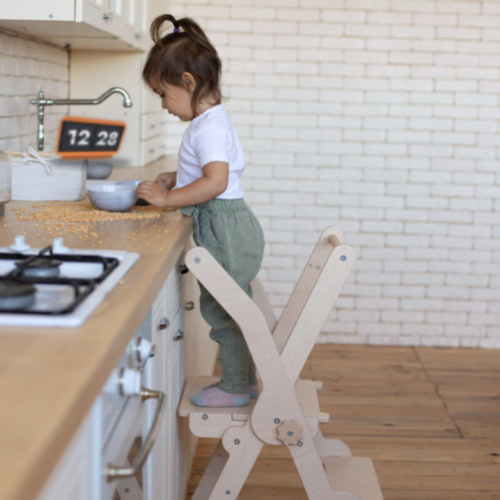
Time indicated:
12h28
